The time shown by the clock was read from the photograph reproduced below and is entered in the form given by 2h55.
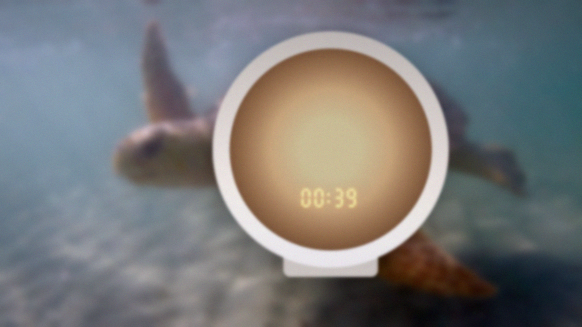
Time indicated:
0h39
